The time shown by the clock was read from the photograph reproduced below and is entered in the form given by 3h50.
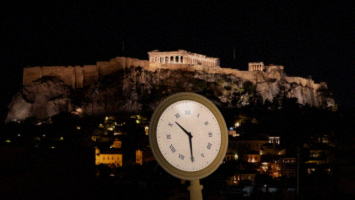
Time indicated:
10h30
